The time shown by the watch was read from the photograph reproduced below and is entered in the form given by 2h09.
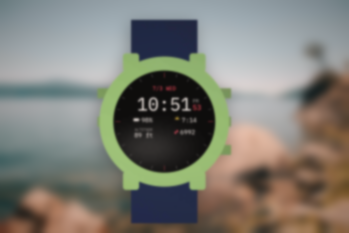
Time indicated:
10h51
